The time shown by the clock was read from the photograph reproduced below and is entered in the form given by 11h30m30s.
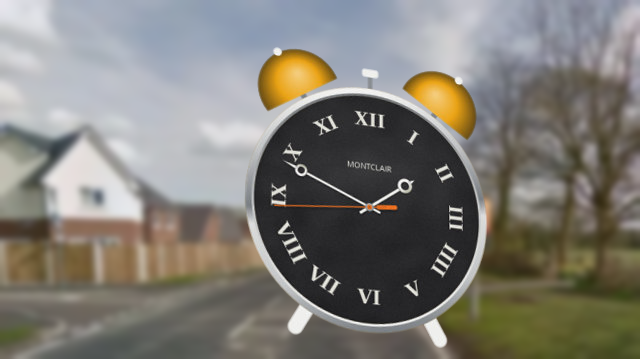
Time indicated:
1h48m44s
